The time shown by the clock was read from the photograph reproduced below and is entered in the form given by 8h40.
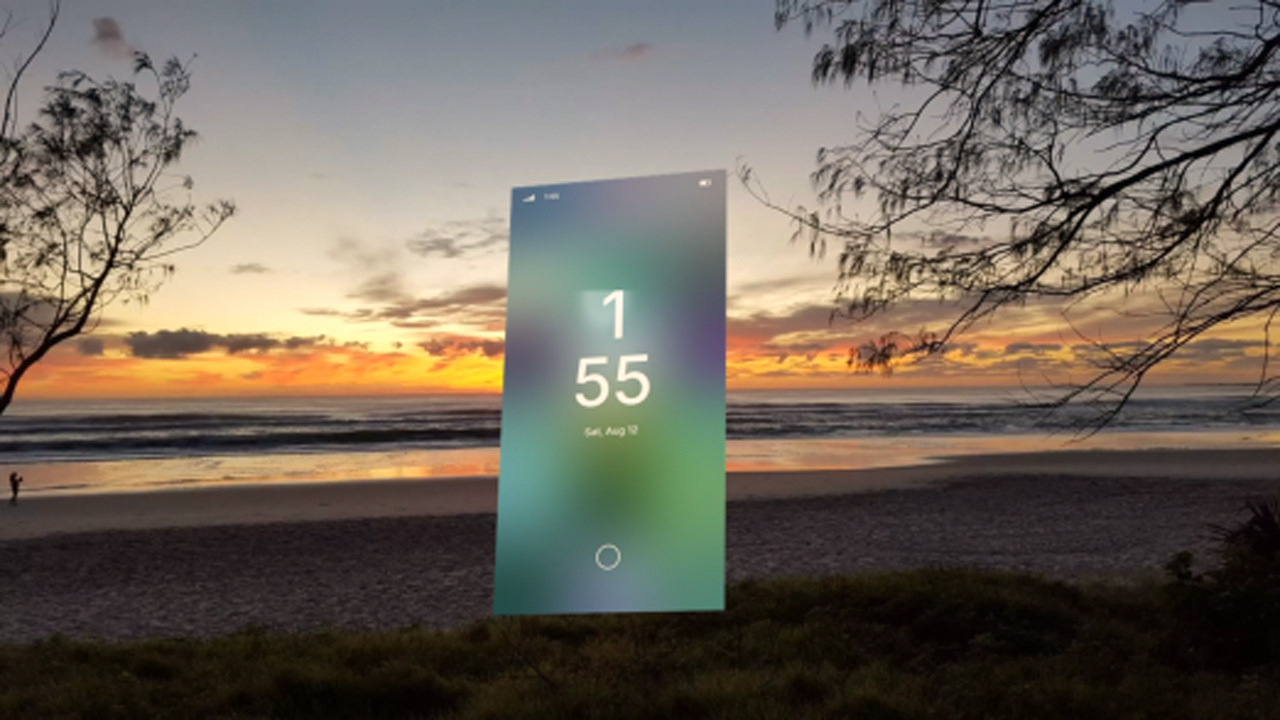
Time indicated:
1h55
